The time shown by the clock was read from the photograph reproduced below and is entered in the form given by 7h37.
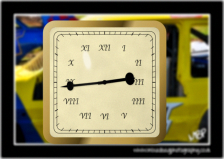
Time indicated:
2h44
